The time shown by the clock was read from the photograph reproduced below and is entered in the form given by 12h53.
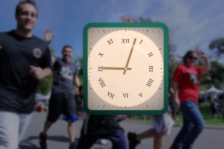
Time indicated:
9h03
